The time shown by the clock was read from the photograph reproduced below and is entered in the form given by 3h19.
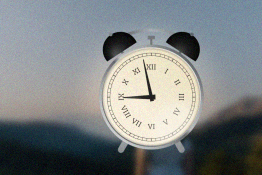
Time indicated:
8h58
